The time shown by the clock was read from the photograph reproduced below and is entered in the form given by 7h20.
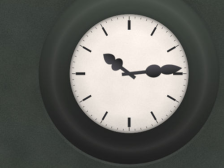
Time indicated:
10h14
